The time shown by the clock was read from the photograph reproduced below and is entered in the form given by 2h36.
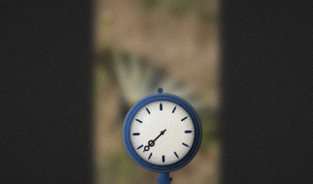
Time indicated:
7h38
